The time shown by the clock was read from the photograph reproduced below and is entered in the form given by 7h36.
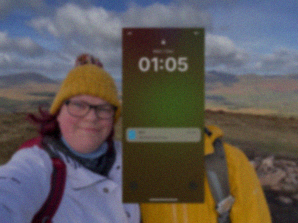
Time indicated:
1h05
